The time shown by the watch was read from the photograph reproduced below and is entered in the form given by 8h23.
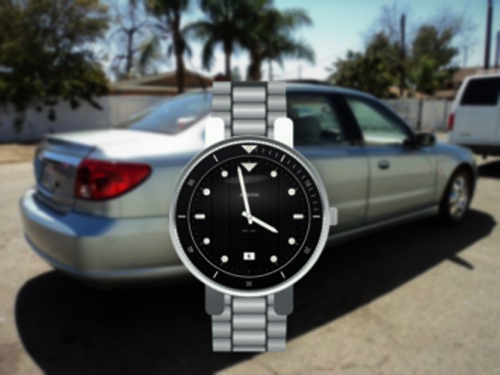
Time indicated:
3h58
